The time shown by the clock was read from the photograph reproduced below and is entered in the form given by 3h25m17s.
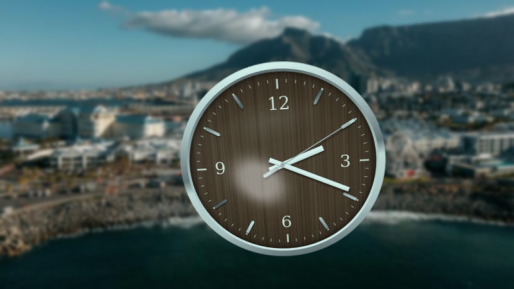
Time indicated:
2h19m10s
